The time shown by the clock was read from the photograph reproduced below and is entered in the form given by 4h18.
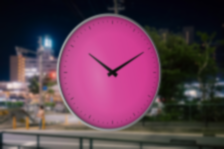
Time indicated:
10h10
